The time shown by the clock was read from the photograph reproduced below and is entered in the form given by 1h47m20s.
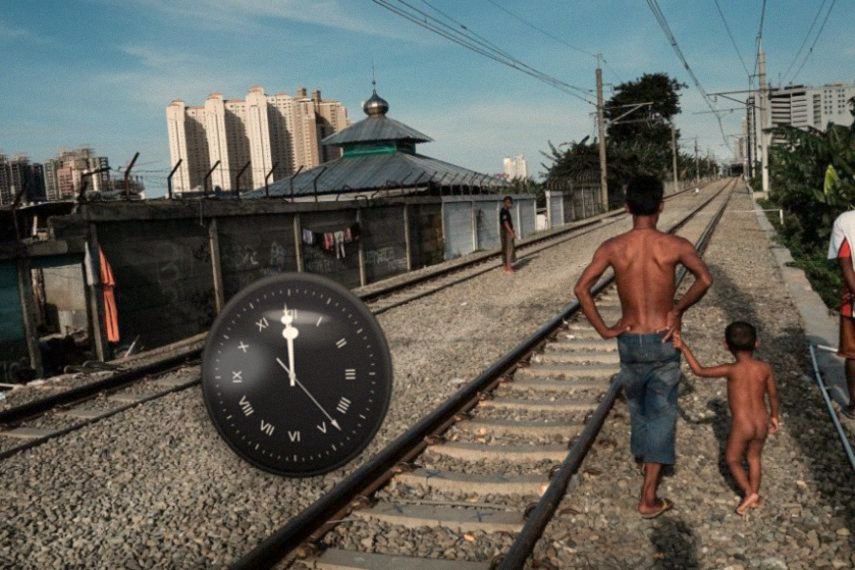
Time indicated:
11h59m23s
